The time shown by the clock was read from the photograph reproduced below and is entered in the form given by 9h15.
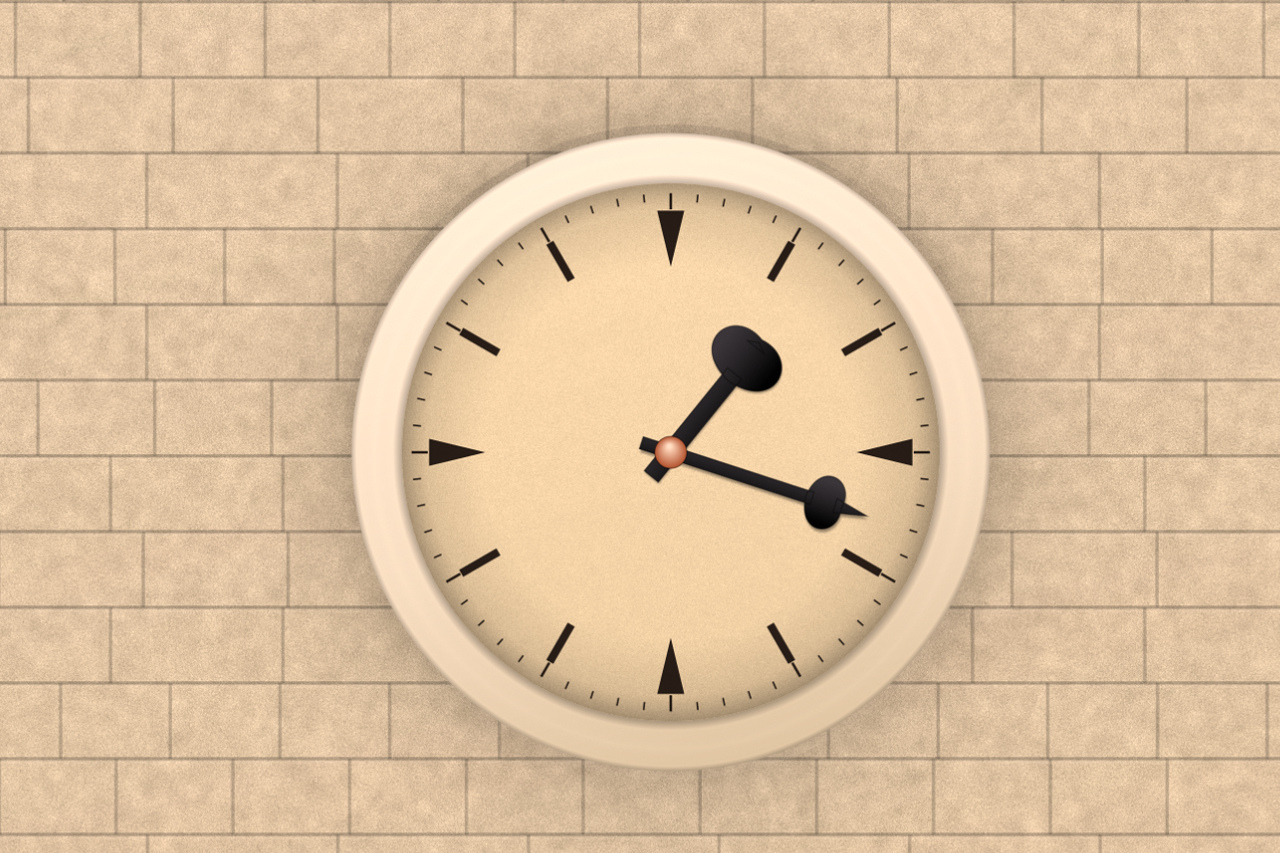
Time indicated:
1h18
